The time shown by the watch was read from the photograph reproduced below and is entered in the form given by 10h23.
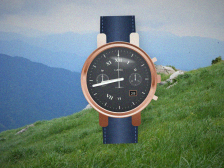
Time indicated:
8h43
